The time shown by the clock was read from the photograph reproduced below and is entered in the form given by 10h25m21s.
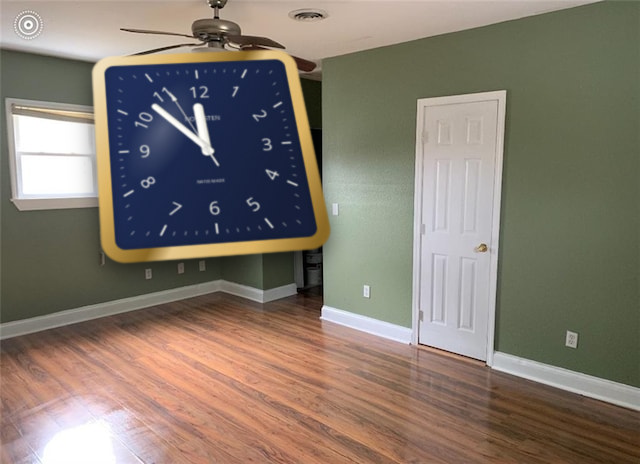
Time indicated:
11h52m56s
